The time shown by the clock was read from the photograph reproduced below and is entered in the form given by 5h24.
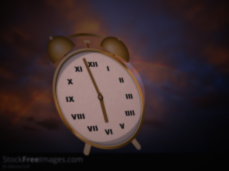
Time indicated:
5h58
